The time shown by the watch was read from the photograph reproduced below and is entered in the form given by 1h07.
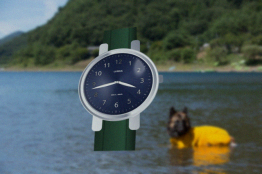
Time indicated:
3h43
